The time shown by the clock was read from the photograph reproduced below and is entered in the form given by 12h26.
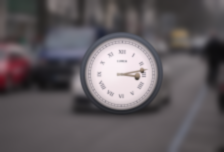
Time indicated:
3h13
